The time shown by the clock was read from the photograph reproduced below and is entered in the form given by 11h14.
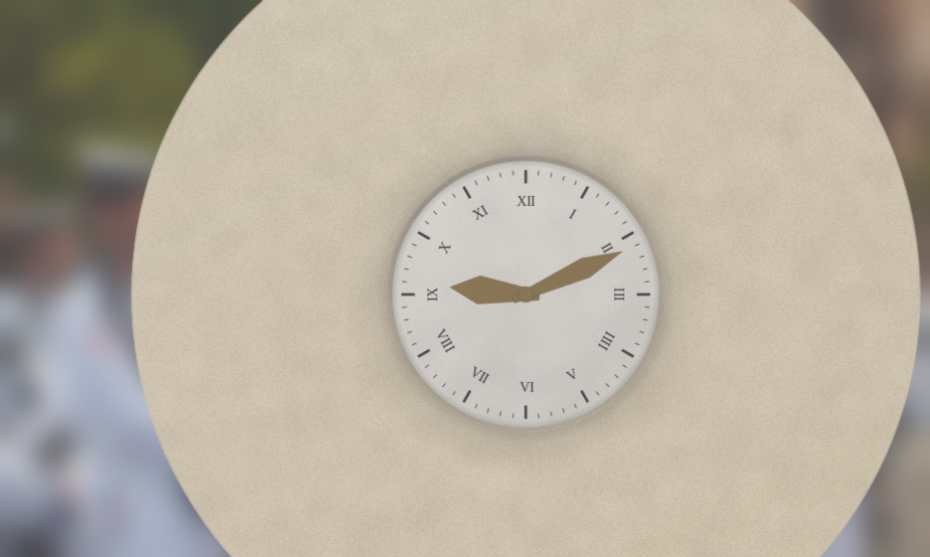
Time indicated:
9h11
